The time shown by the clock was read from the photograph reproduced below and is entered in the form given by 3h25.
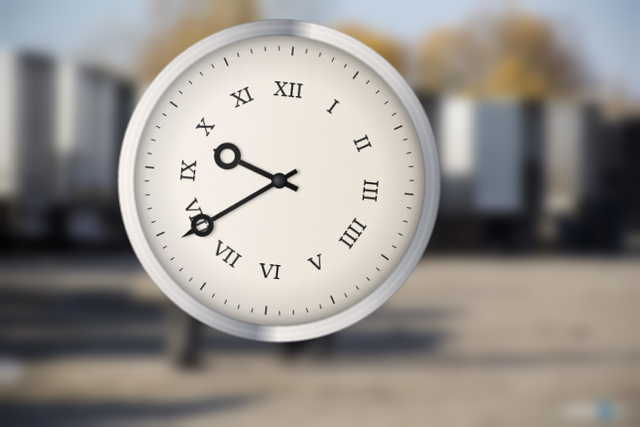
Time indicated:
9h39
